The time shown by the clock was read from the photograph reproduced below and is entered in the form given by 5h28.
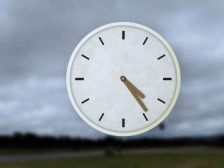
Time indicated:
4h24
